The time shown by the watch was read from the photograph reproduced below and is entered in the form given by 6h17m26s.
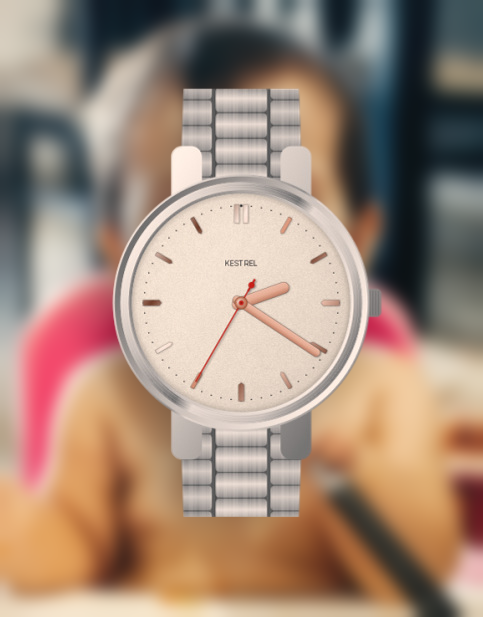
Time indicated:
2h20m35s
